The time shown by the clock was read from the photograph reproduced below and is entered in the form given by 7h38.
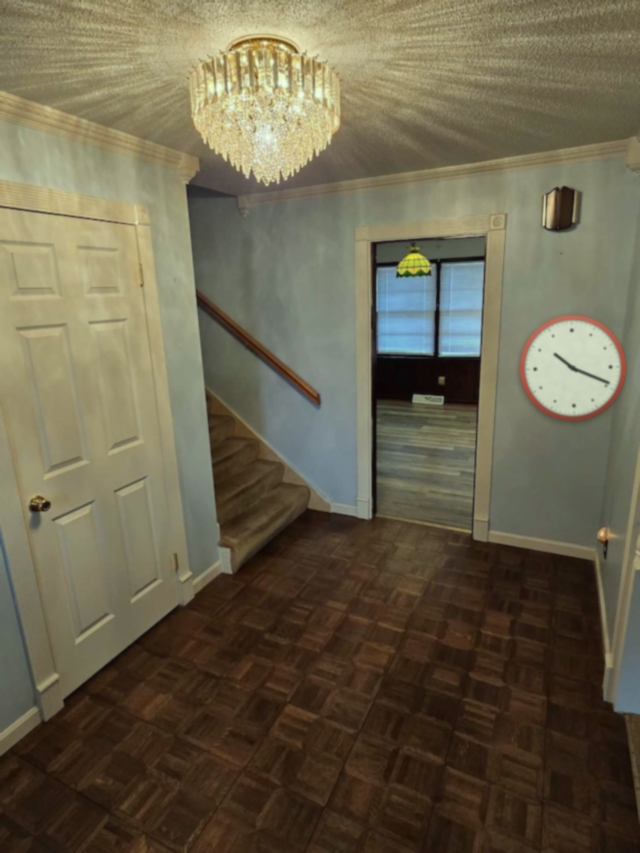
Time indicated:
10h19
